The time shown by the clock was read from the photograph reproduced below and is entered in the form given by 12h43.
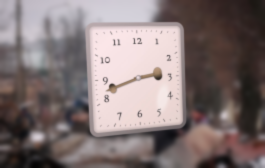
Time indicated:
2h42
